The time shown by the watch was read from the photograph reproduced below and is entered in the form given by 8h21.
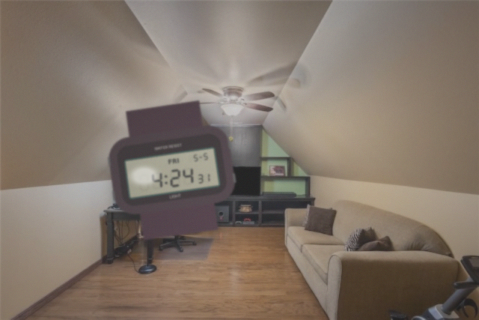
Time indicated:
4h24
